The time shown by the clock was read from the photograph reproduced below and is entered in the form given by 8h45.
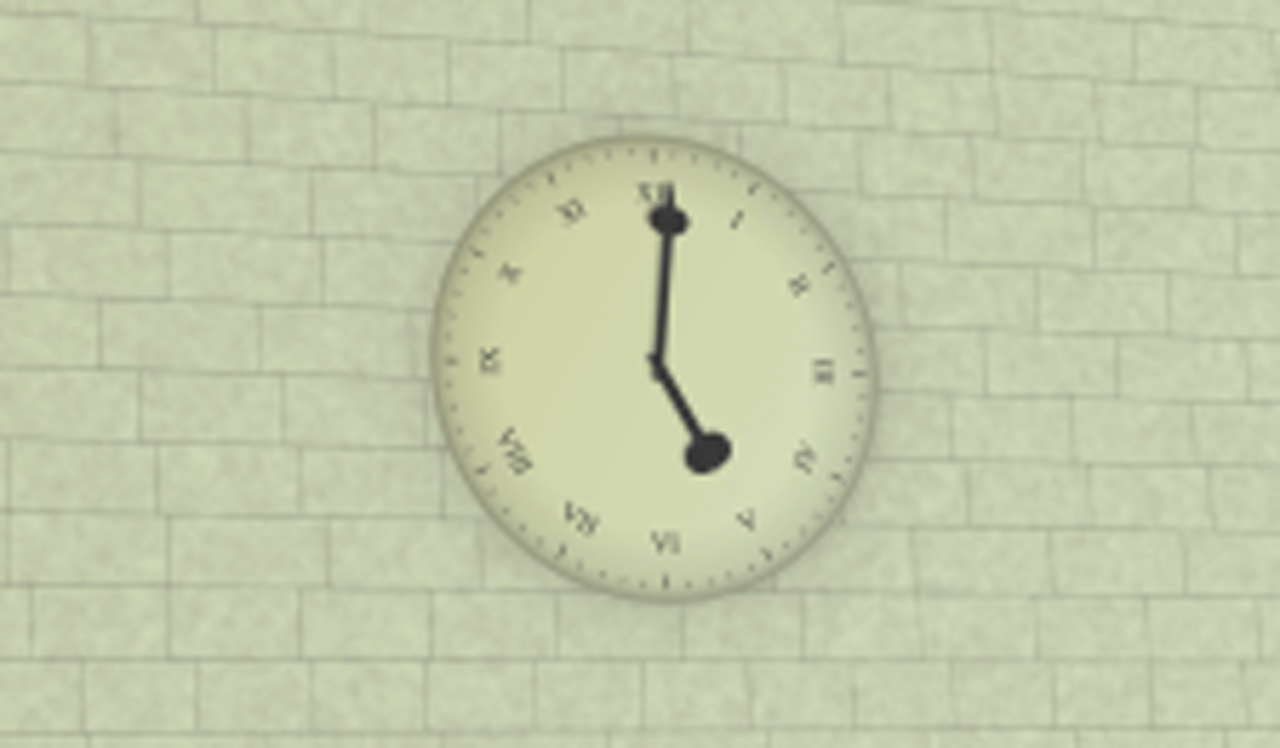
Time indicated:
5h01
